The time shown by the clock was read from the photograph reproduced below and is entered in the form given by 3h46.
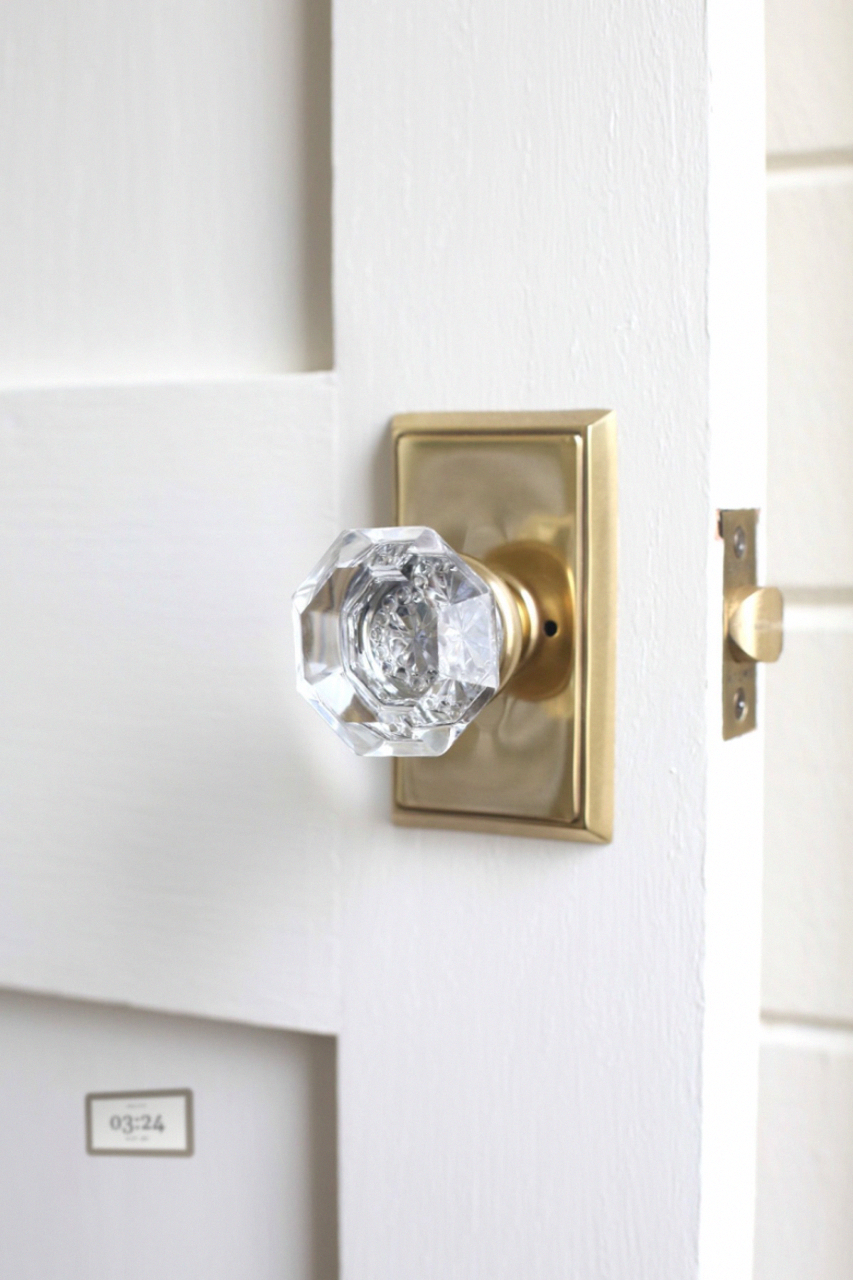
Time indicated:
3h24
